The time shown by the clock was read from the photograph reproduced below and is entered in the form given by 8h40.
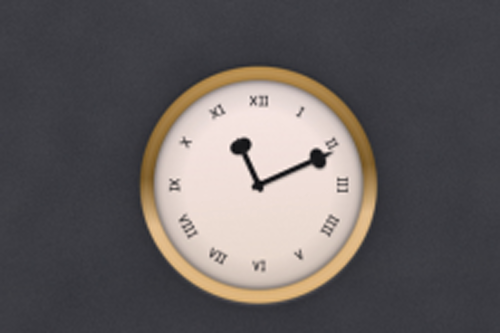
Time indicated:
11h11
